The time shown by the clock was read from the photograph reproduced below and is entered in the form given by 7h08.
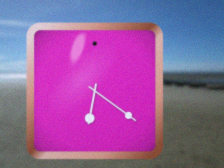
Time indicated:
6h21
